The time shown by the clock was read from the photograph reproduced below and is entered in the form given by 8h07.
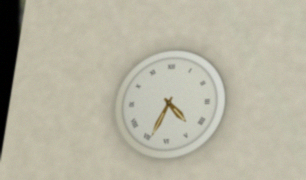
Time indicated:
4h34
